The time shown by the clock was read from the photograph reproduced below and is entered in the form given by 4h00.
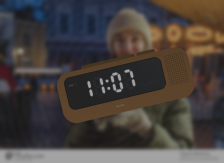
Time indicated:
11h07
